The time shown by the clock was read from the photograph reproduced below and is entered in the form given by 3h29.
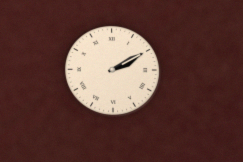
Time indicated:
2h10
